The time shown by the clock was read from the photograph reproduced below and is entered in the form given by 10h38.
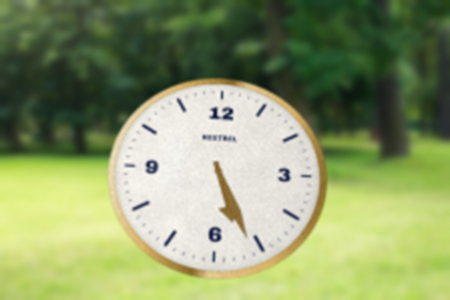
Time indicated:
5h26
